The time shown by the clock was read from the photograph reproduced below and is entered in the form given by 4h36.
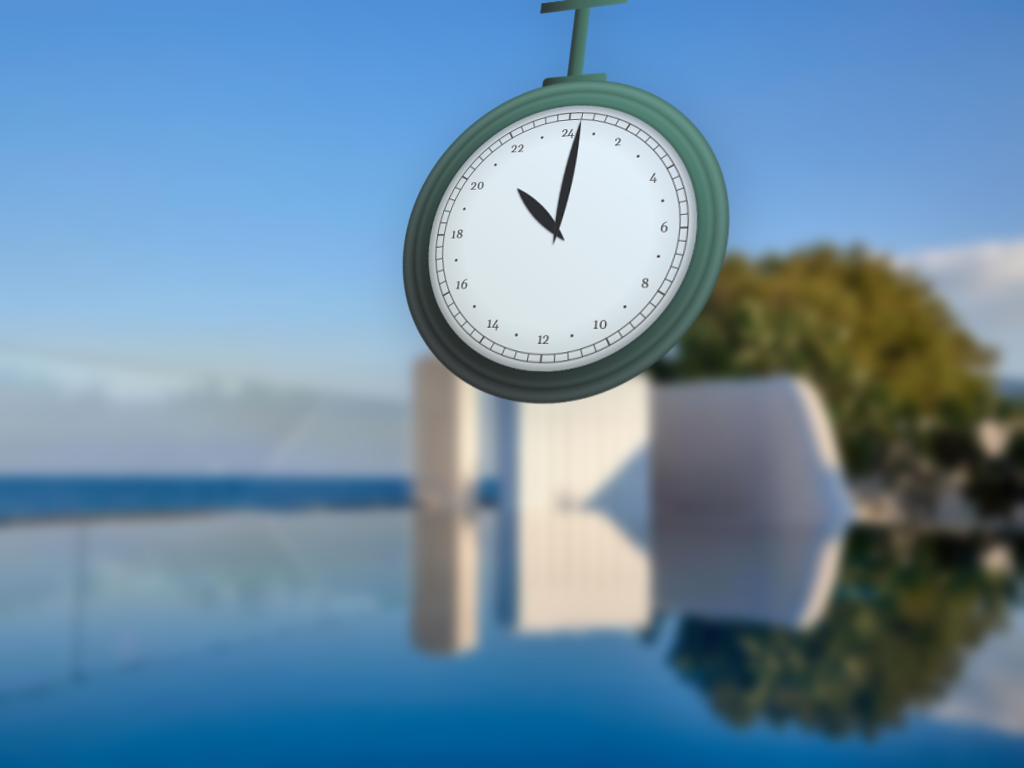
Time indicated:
21h01
